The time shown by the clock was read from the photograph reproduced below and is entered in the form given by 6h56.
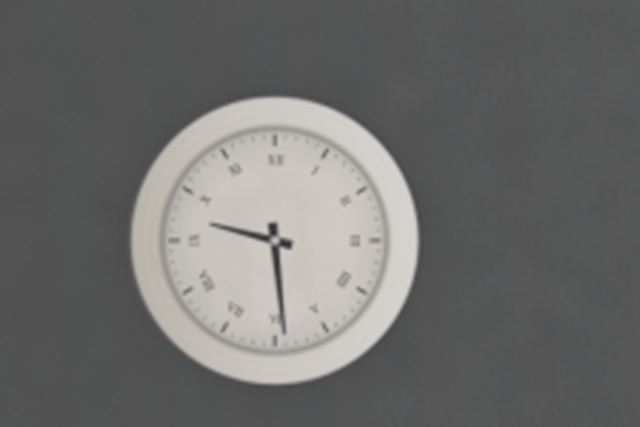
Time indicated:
9h29
